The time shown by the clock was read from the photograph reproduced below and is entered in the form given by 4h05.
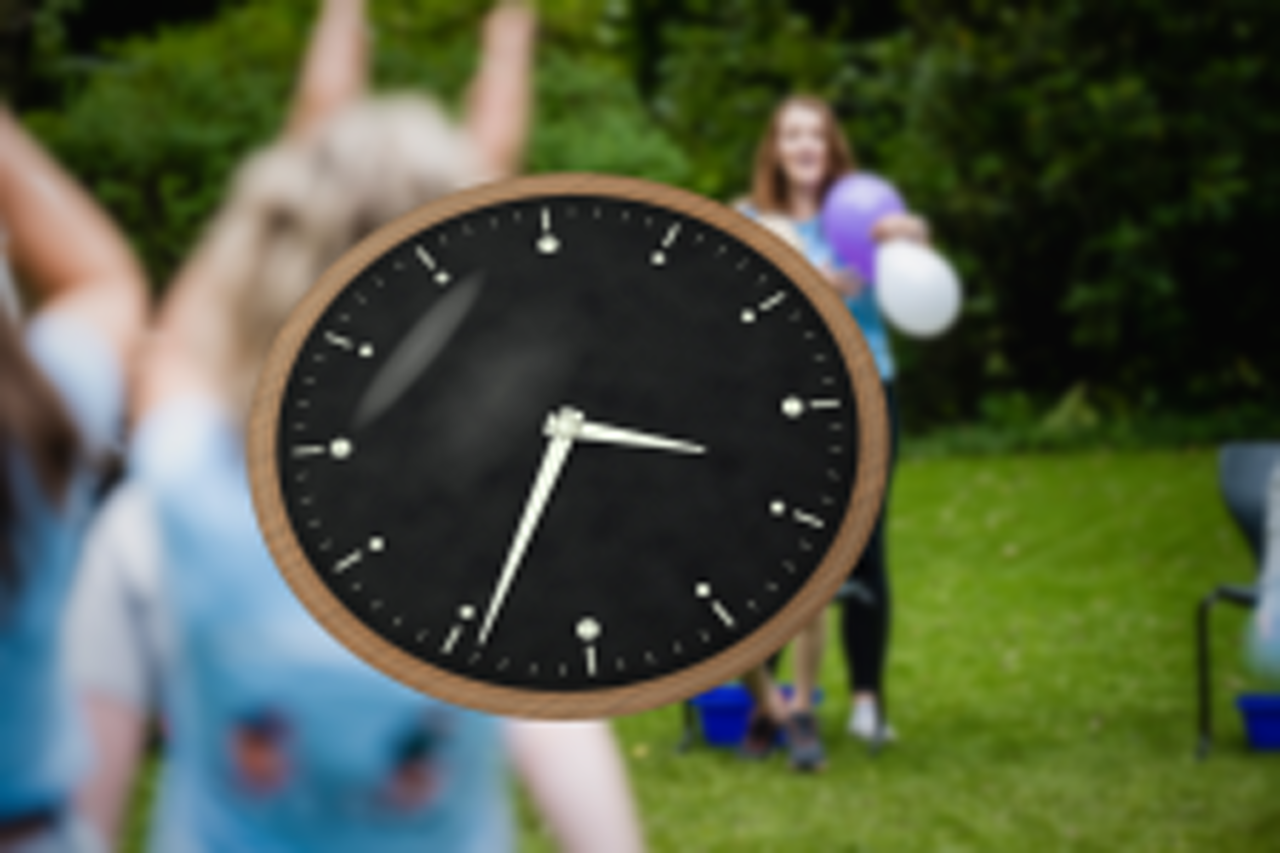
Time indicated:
3h34
